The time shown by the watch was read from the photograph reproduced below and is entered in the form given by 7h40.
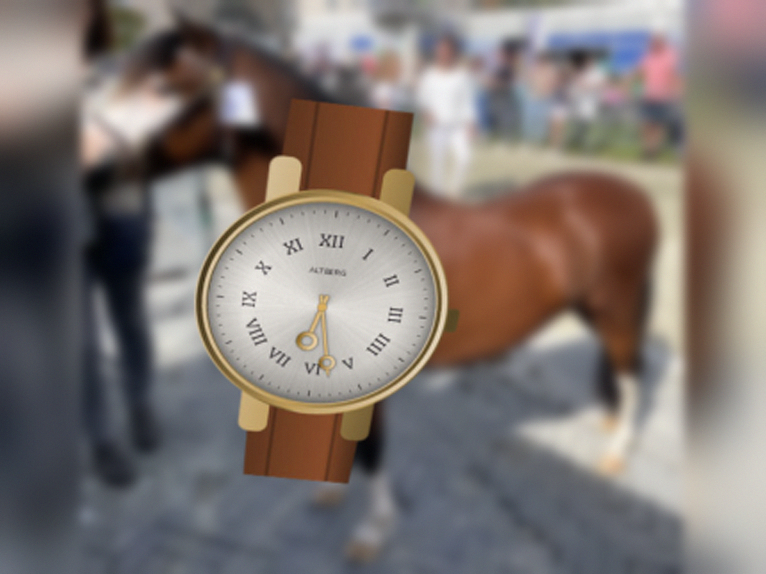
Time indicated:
6h28
